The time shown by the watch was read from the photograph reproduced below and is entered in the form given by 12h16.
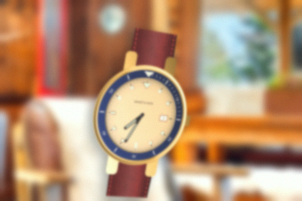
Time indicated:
7h34
